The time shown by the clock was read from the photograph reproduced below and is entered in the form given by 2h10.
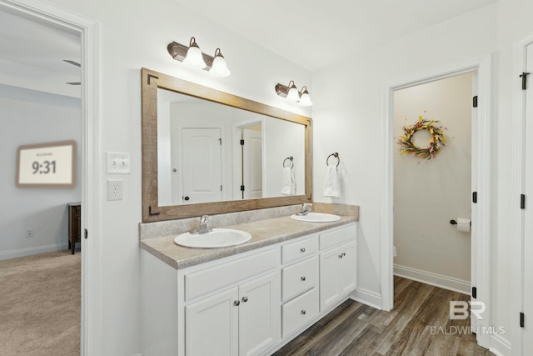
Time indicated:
9h31
